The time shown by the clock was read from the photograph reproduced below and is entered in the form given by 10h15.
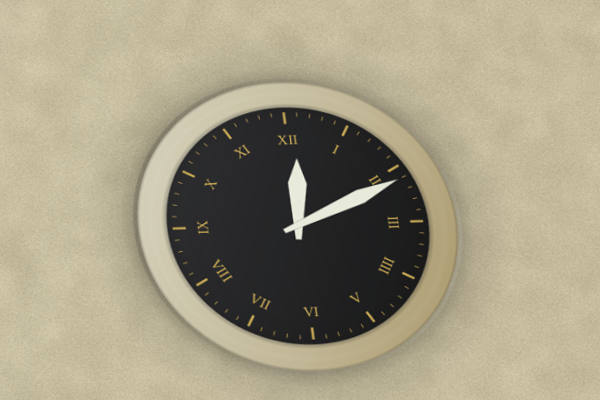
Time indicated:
12h11
